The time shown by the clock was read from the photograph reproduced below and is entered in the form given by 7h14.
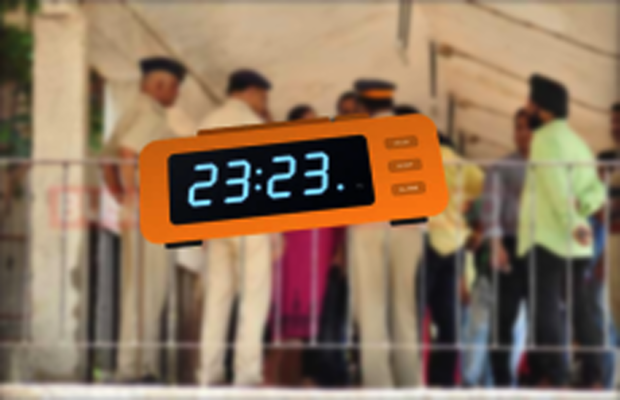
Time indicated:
23h23
